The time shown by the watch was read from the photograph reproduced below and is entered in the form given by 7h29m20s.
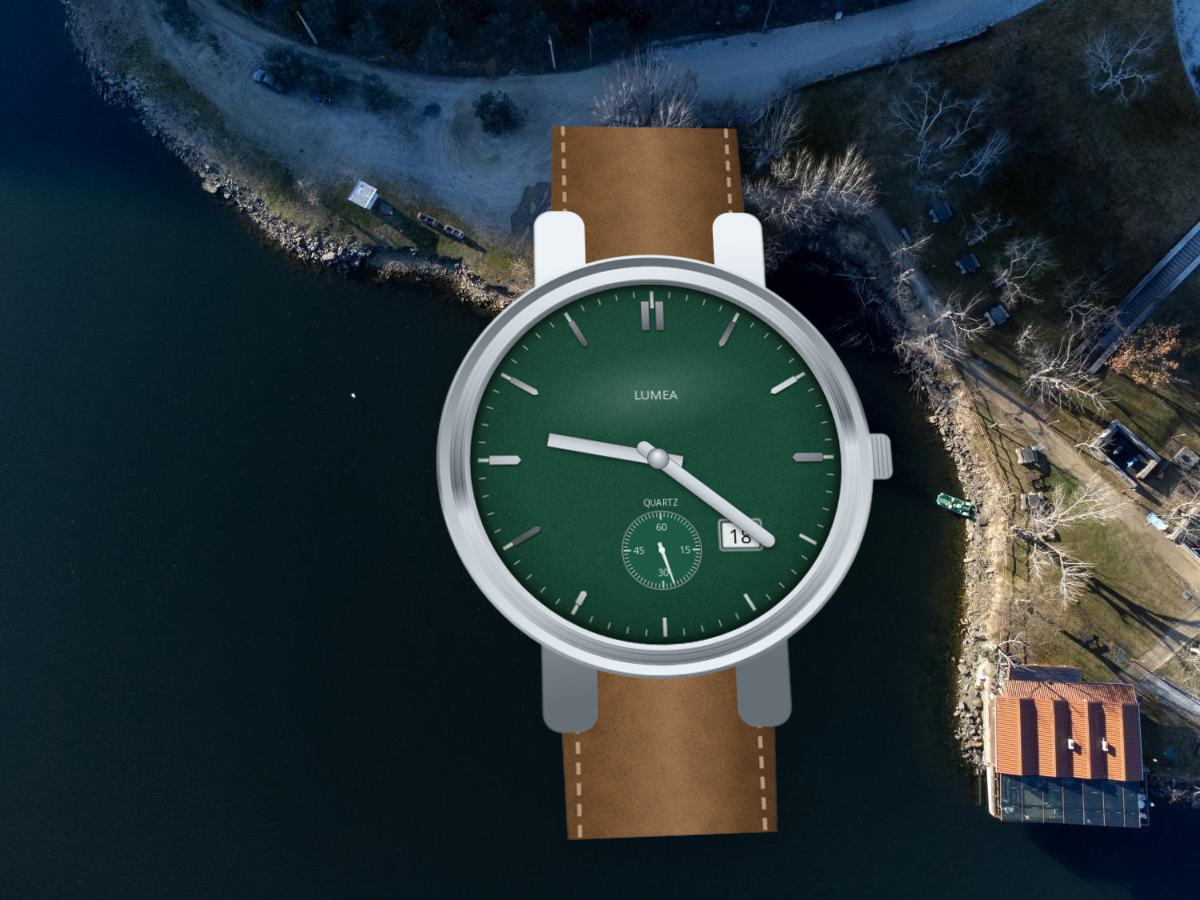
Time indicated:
9h21m27s
